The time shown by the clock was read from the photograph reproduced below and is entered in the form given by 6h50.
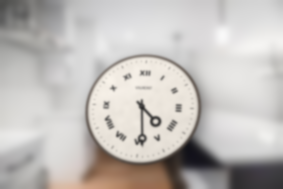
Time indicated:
4h29
